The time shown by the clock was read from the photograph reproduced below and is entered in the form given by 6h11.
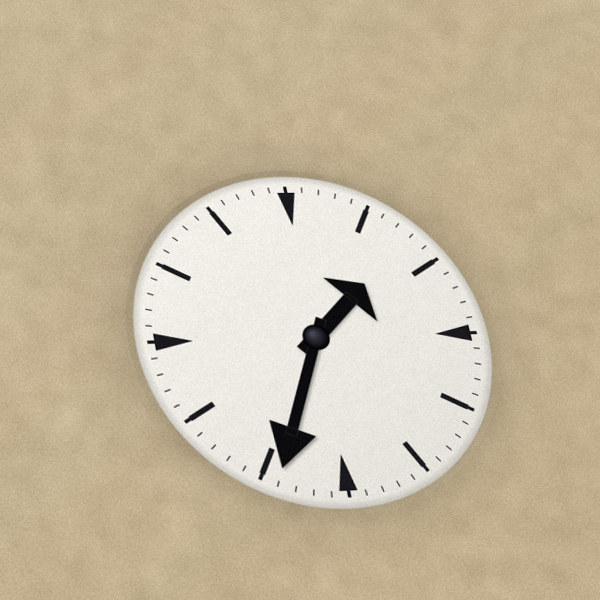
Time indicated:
1h34
